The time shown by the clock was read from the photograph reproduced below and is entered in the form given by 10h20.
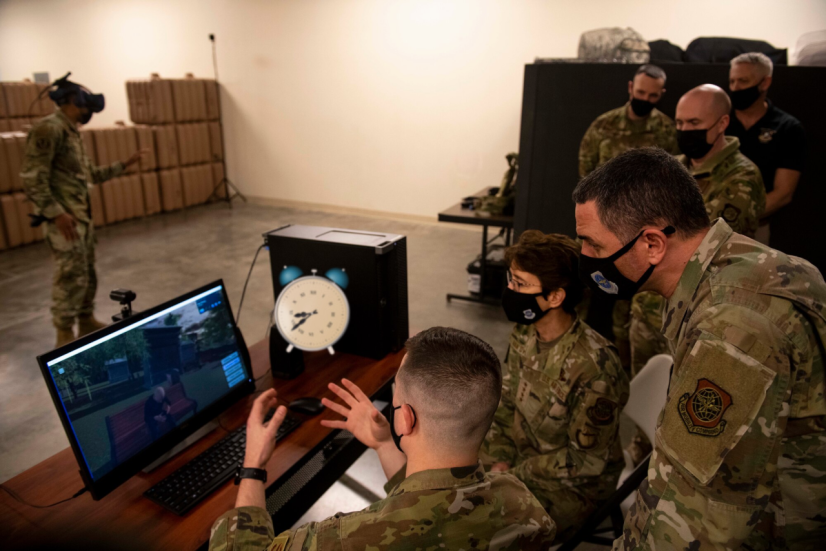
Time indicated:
8h38
